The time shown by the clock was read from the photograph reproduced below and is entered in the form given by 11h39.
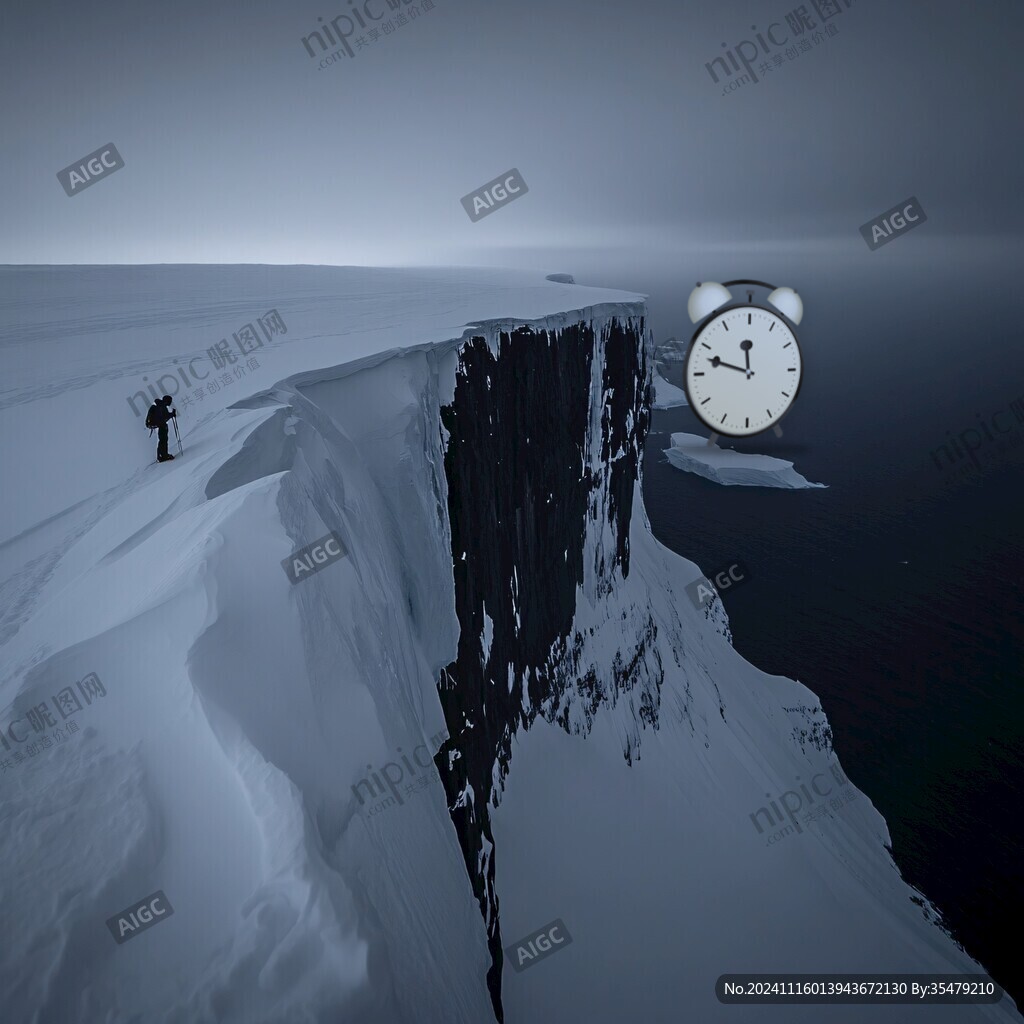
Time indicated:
11h48
